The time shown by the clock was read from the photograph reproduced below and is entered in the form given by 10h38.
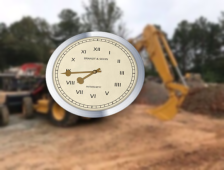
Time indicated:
7h44
